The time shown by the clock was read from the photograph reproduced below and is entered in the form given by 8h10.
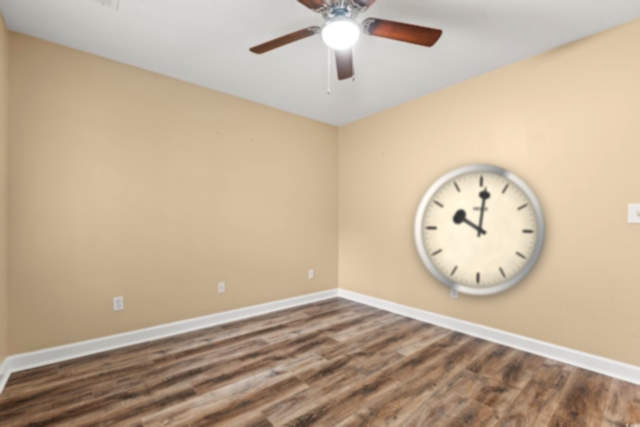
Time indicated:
10h01
